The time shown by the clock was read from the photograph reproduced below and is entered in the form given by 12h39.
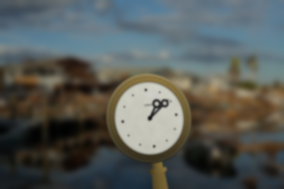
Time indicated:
1h09
